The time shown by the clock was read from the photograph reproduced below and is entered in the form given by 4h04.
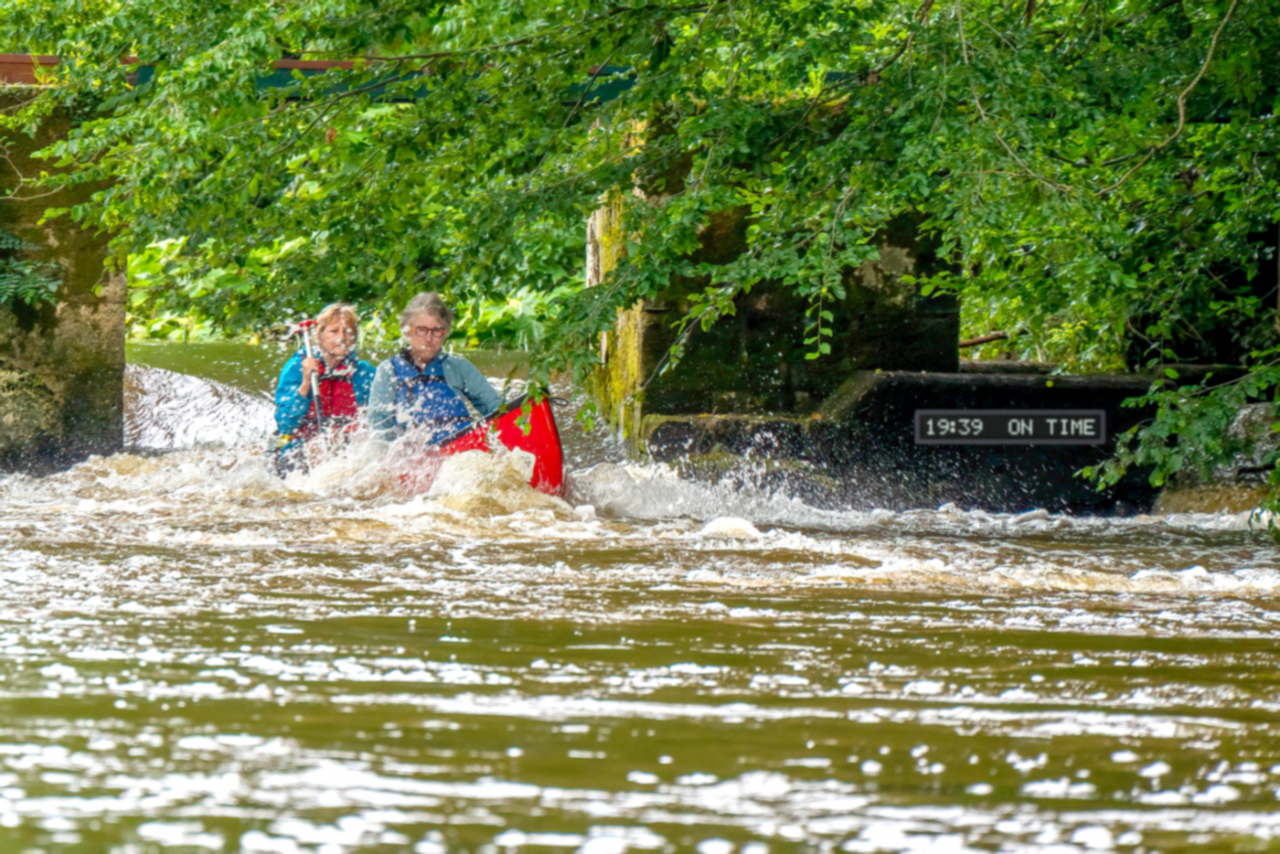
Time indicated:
19h39
